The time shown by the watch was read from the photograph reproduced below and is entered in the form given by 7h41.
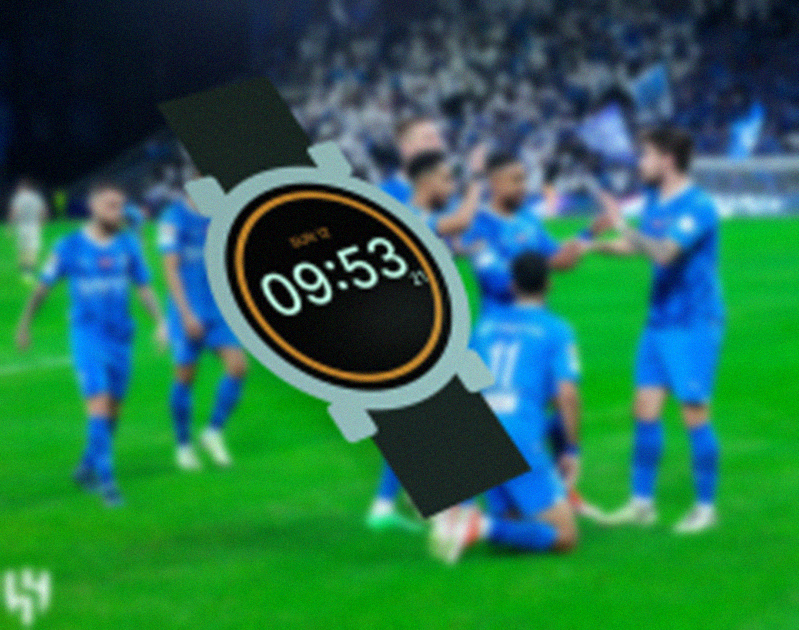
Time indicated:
9h53
